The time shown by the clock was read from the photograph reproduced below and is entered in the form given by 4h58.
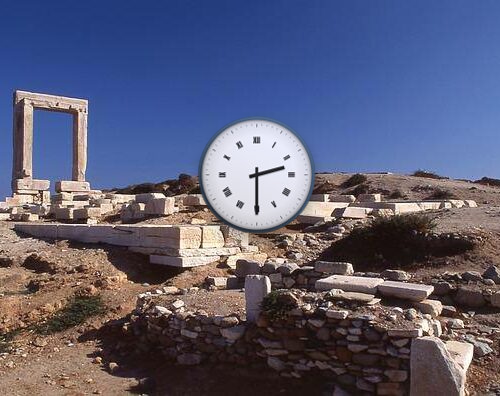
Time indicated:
2h30
